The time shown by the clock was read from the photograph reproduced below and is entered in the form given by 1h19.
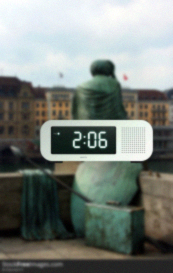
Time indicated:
2h06
